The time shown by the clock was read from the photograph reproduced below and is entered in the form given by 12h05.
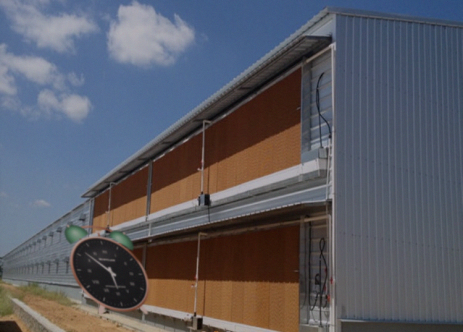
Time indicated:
5h52
